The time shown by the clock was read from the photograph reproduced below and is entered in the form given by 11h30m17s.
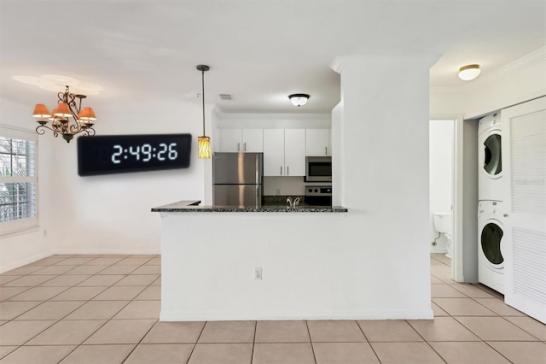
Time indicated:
2h49m26s
